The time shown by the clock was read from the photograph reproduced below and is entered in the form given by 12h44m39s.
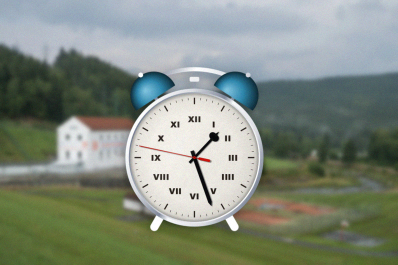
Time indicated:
1h26m47s
